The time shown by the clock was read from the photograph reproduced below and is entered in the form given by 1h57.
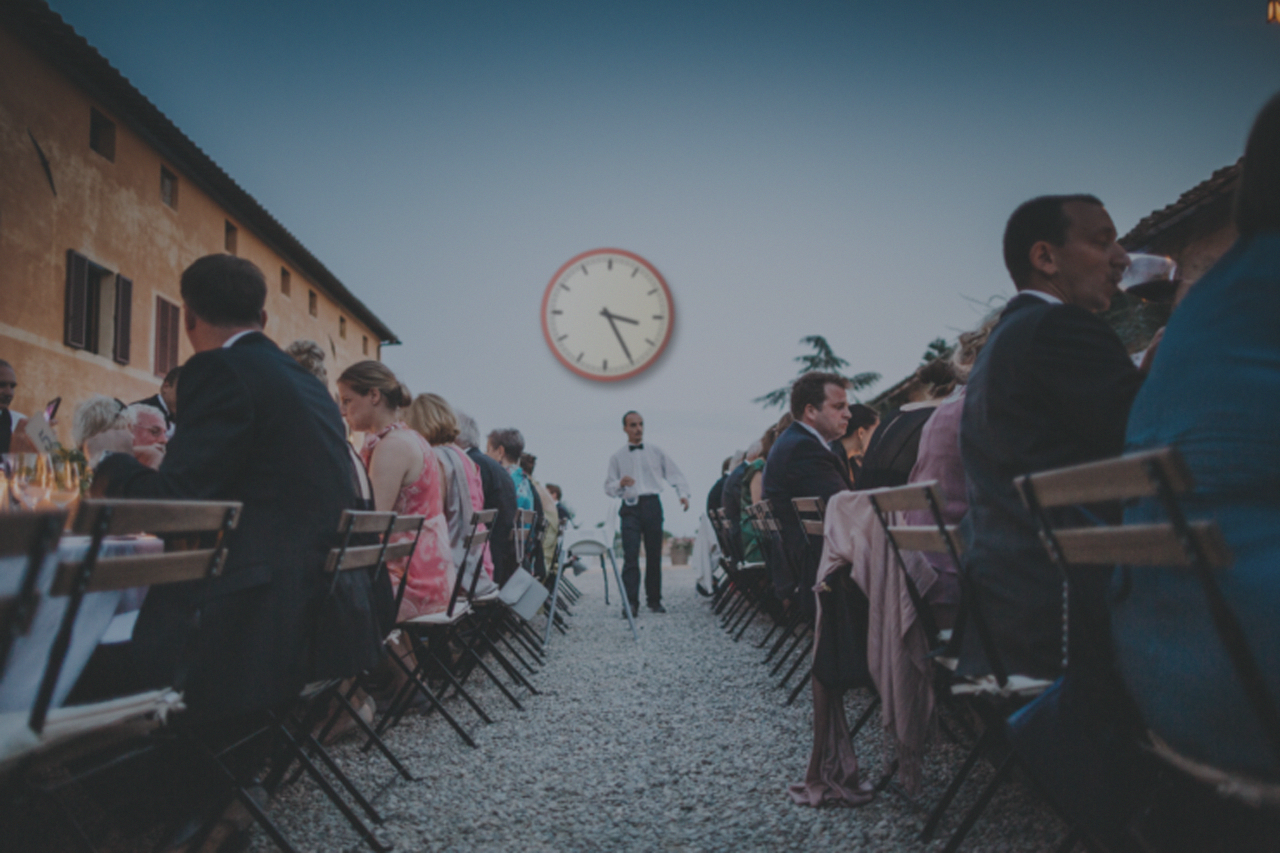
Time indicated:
3h25
